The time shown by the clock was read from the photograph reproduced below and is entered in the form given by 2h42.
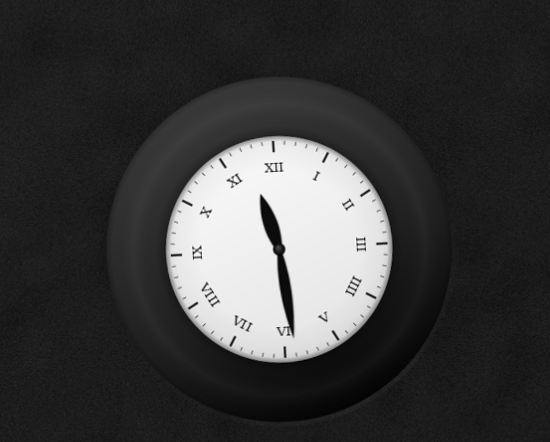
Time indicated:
11h29
